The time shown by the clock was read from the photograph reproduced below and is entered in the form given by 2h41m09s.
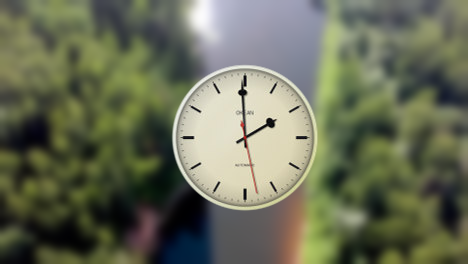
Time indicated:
1h59m28s
